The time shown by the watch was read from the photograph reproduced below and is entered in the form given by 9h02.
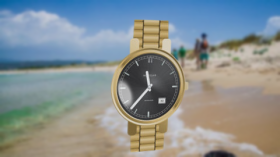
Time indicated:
11h37
